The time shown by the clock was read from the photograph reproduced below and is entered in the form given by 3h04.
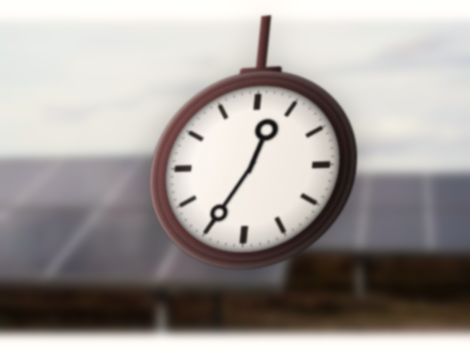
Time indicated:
12h35
